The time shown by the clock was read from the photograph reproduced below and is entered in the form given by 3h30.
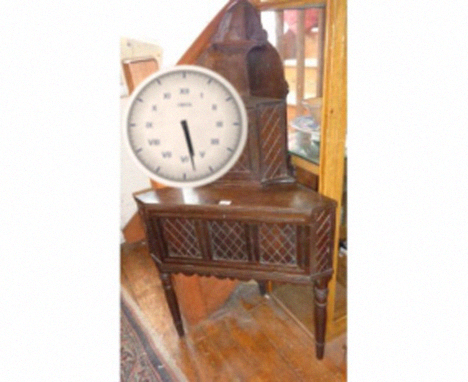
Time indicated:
5h28
